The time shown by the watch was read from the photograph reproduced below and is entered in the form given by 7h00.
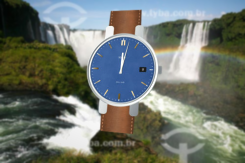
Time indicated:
12h02
